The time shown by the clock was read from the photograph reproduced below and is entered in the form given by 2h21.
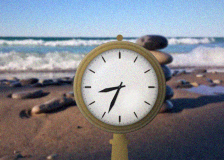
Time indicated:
8h34
